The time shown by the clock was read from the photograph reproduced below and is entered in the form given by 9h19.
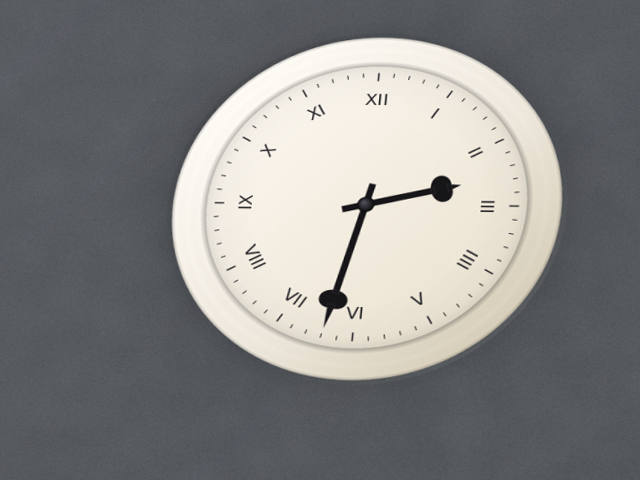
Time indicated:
2h32
